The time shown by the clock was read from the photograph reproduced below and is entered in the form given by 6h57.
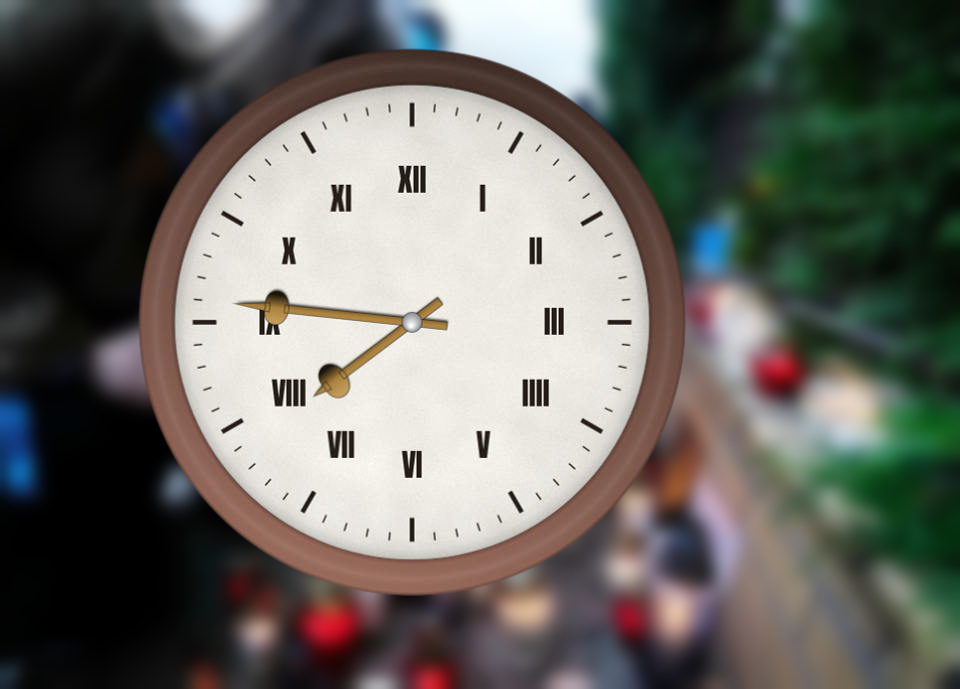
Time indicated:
7h46
